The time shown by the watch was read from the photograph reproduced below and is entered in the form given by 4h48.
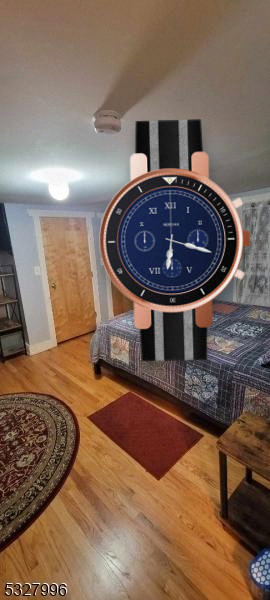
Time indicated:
6h18
